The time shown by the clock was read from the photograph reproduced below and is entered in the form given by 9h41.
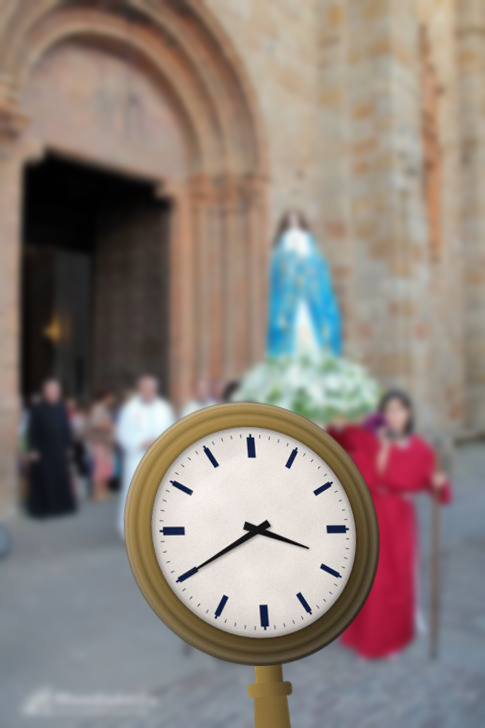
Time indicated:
3h40
